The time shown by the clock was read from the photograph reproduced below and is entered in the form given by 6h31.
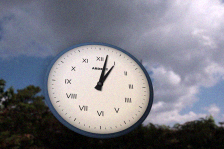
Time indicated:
1h02
